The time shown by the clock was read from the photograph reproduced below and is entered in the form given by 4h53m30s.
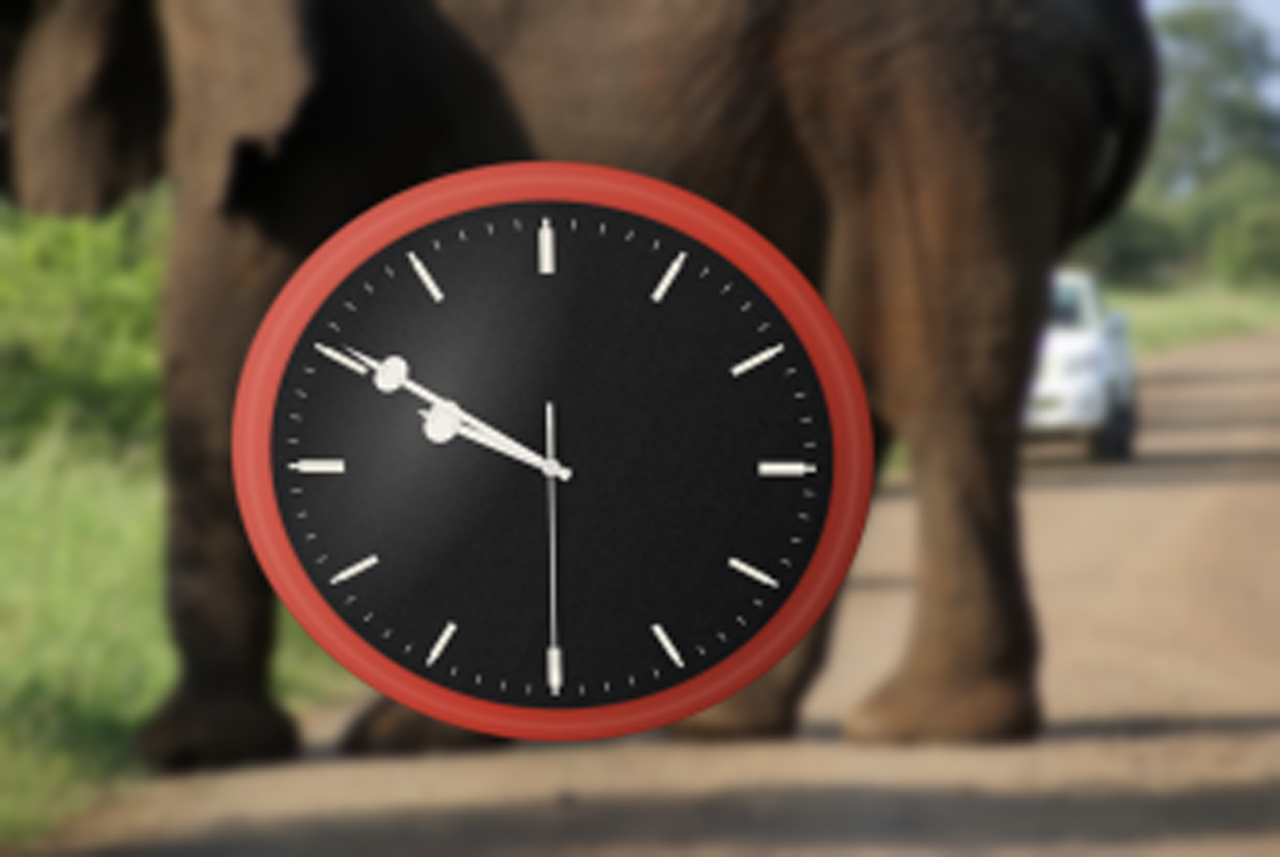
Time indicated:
9h50m30s
